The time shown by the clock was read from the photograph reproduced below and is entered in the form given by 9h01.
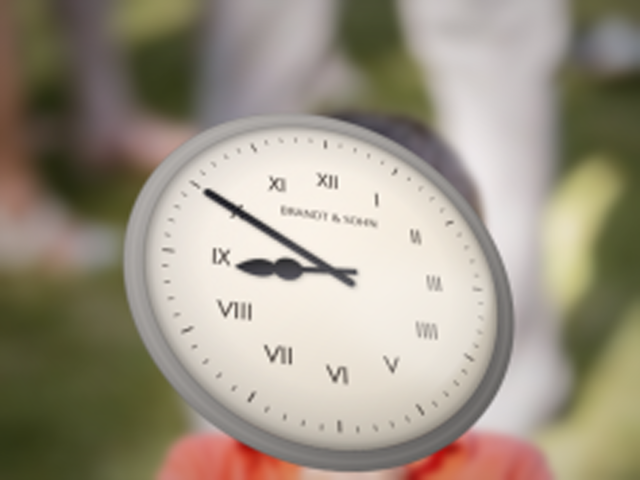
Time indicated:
8h50
